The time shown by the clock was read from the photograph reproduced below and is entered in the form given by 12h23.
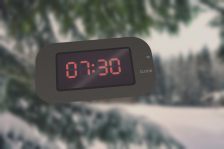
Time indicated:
7h30
